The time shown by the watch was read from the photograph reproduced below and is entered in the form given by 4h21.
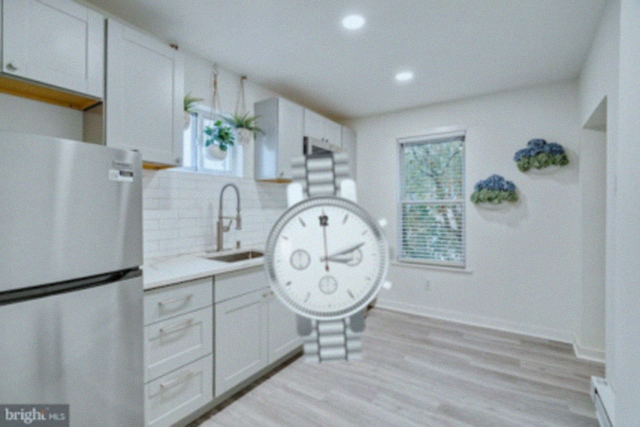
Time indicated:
3h12
